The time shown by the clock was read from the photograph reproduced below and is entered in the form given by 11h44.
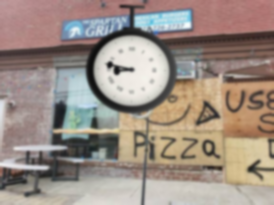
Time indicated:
8h47
